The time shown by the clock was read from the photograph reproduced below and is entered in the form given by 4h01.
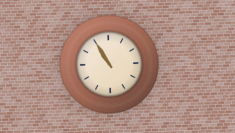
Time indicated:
10h55
